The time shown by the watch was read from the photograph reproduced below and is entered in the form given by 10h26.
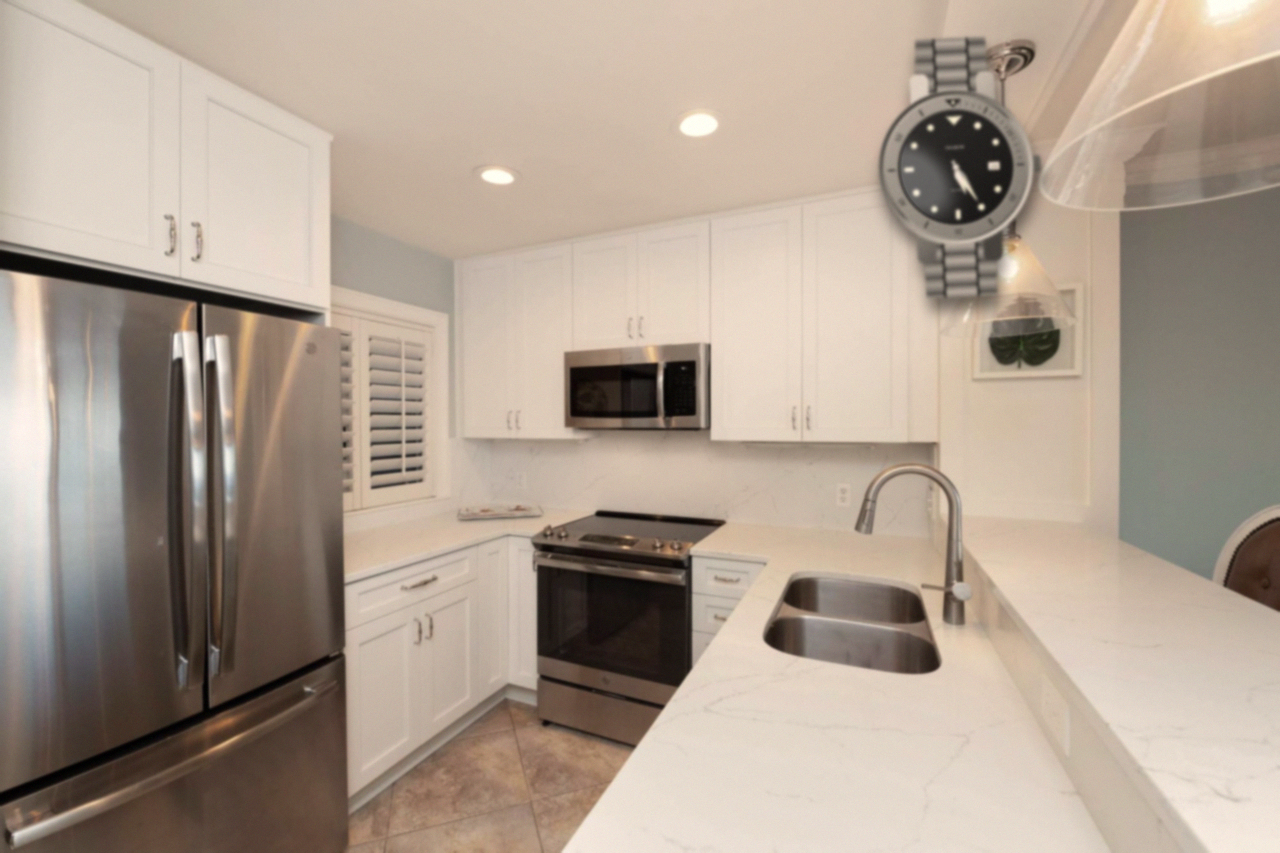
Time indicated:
5h25
